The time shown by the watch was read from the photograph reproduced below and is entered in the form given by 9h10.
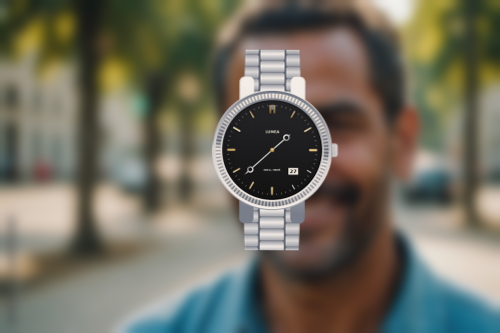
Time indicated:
1h38
